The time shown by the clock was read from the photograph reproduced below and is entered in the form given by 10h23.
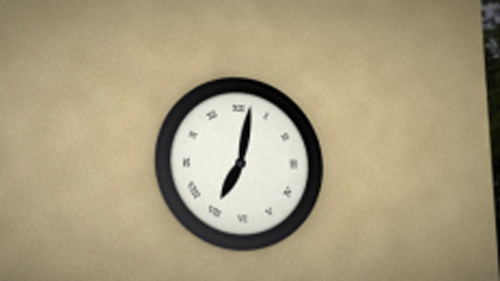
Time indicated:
7h02
